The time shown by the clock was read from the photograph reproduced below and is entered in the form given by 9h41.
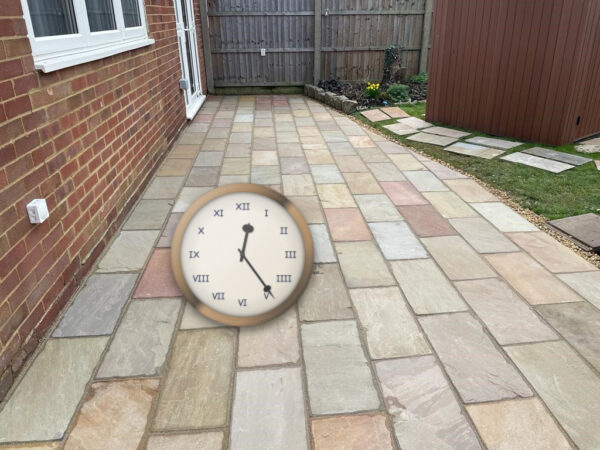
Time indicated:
12h24
